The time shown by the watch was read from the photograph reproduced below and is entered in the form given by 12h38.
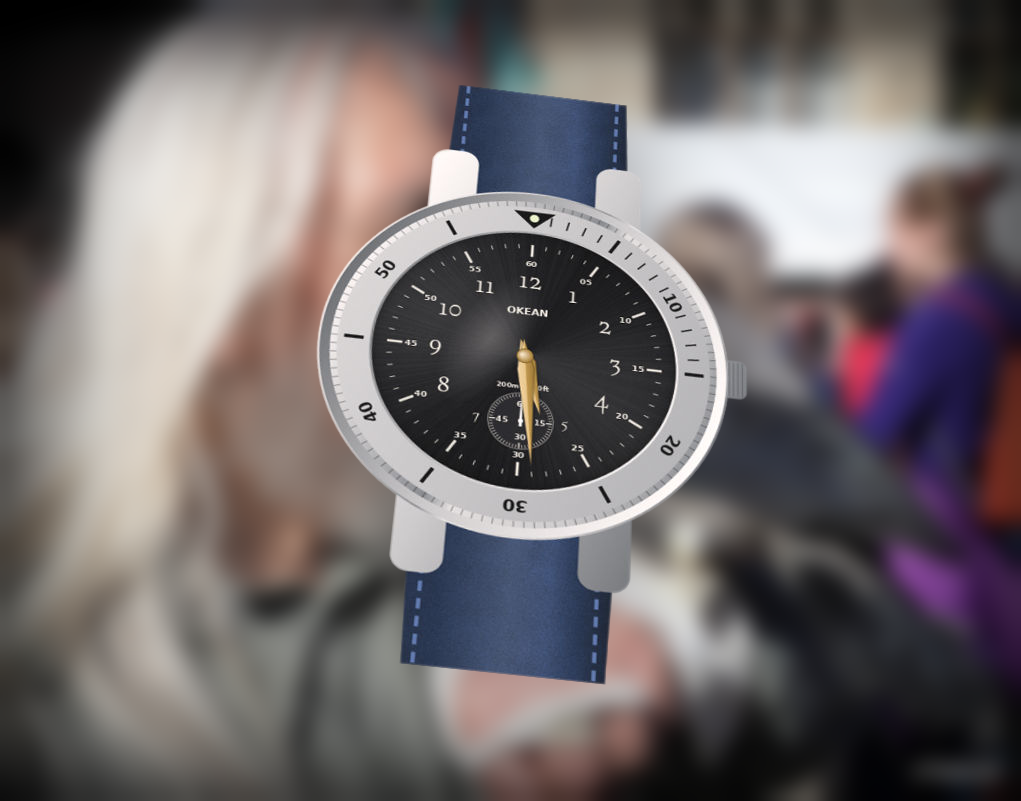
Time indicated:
5h29
